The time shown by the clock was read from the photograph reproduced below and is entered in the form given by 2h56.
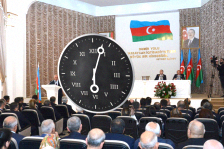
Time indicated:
6h03
